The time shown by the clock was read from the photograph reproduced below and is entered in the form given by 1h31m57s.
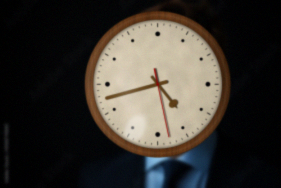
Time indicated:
4h42m28s
